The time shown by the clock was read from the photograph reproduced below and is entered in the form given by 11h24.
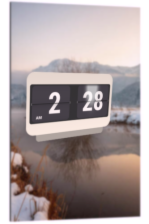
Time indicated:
2h28
